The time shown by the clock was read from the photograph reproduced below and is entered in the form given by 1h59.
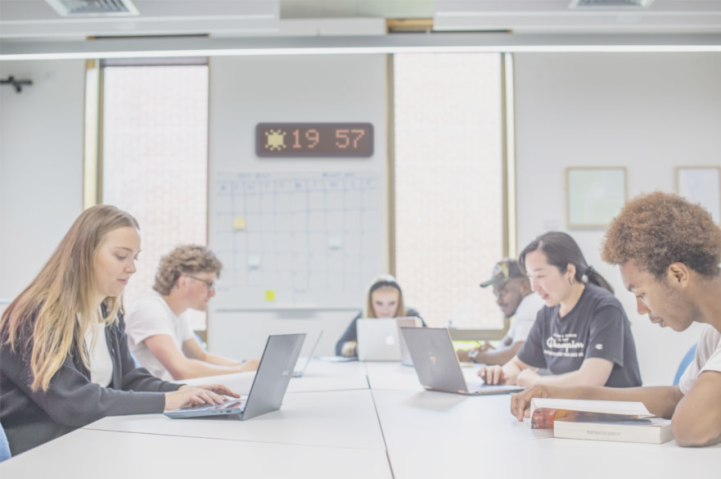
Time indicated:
19h57
